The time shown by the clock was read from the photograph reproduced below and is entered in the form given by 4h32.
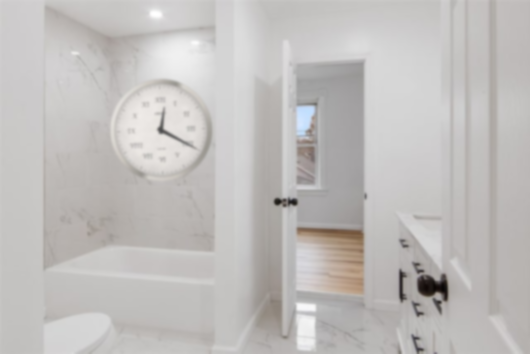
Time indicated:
12h20
